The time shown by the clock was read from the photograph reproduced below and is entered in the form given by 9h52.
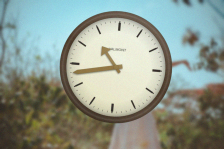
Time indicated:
10h43
